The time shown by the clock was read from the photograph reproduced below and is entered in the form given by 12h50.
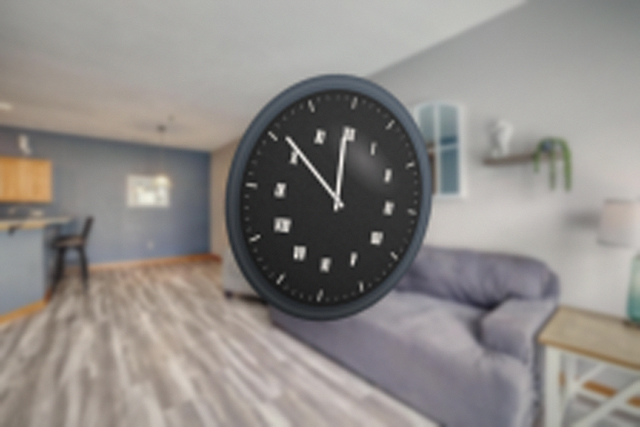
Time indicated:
11h51
